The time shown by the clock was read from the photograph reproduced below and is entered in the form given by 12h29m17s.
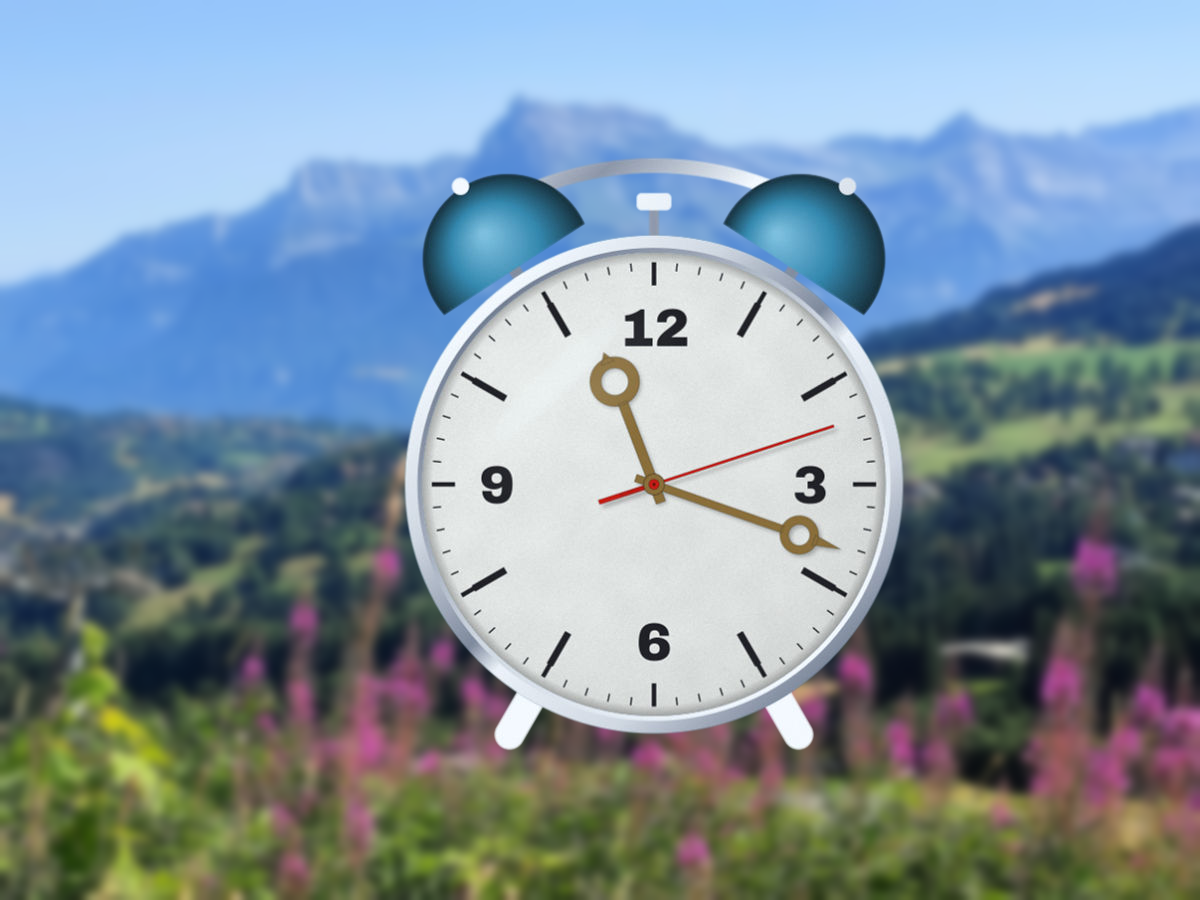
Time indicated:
11h18m12s
